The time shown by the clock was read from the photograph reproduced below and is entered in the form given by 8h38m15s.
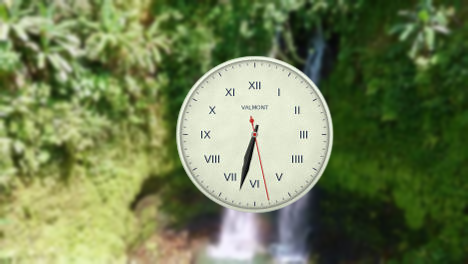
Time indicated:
6h32m28s
